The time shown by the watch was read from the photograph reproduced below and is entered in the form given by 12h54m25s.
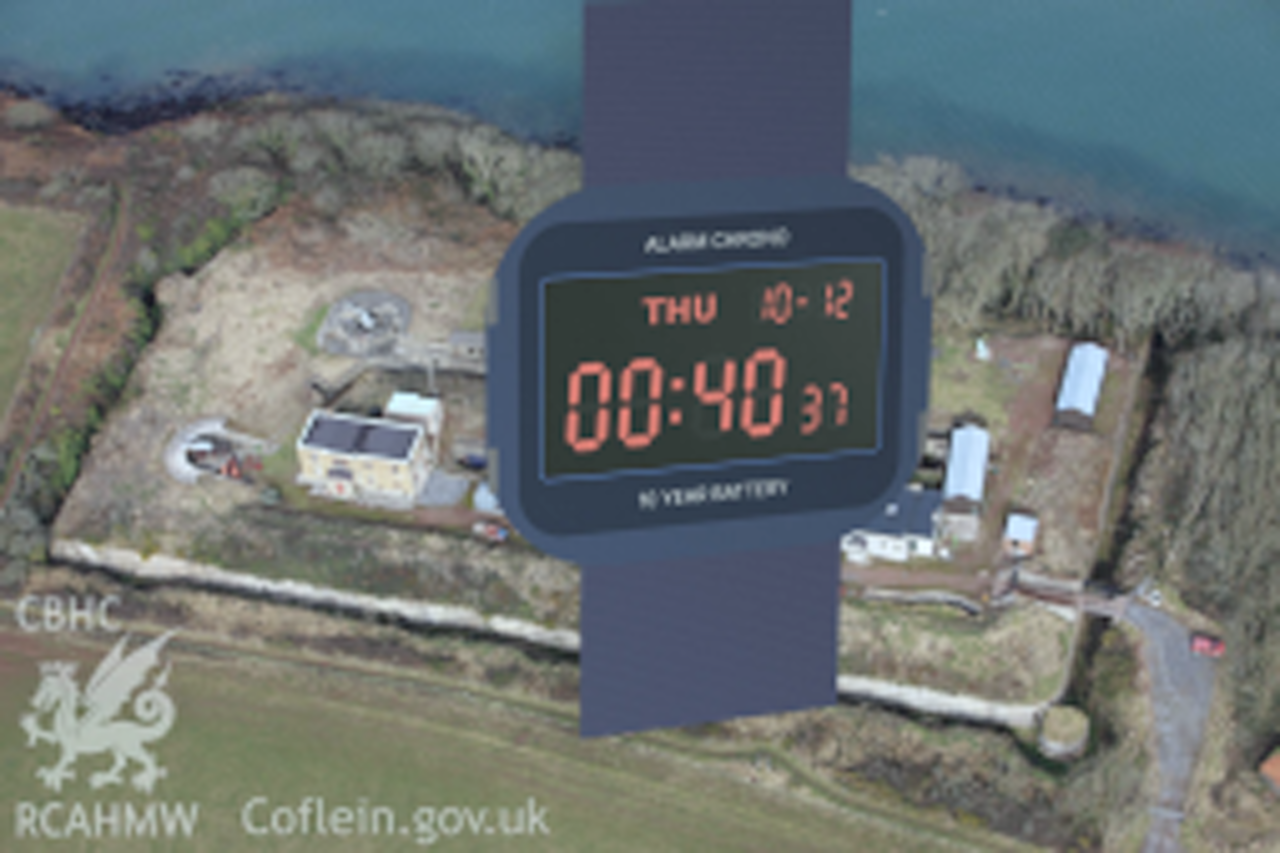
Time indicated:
0h40m37s
